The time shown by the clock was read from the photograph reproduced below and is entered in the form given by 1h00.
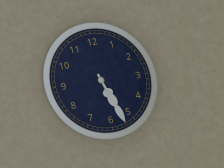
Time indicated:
5h27
